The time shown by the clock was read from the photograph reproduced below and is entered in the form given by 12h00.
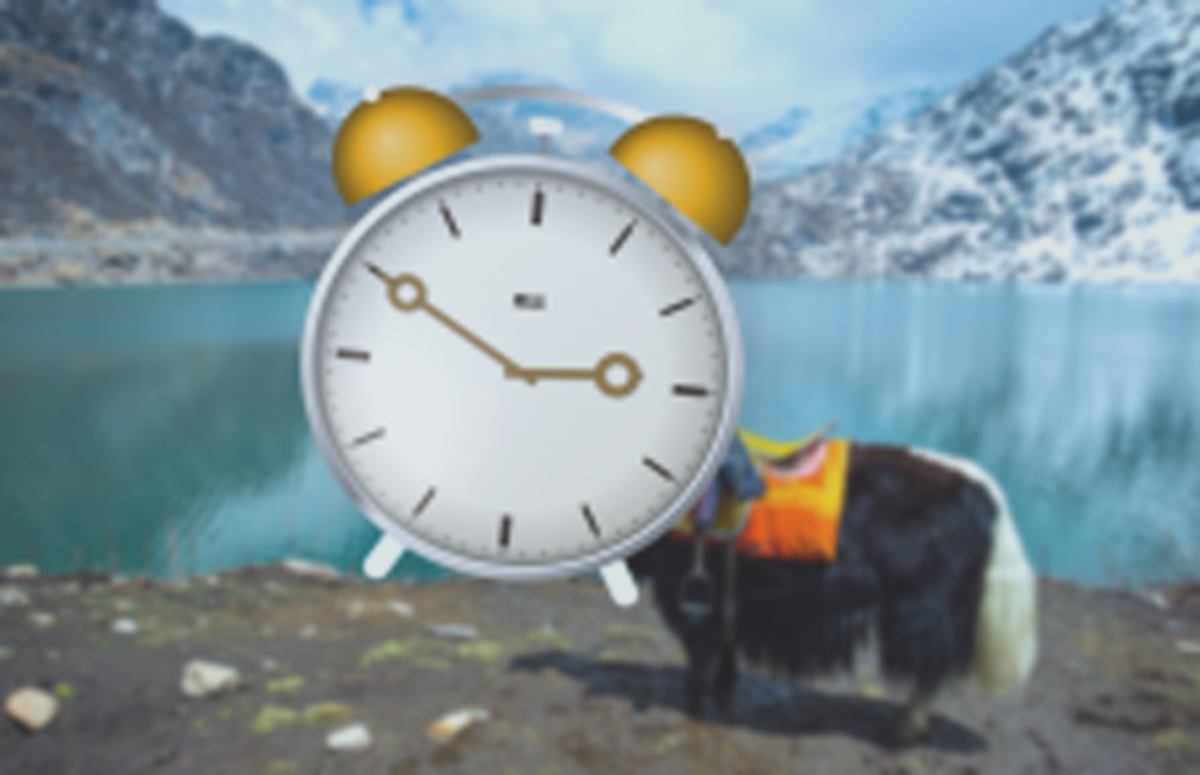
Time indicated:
2h50
